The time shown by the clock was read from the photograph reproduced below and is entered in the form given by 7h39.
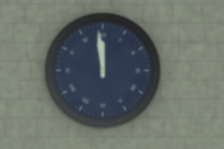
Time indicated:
11h59
